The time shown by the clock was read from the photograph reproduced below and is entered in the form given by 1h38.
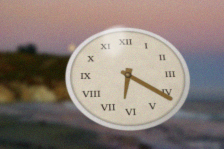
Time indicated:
6h21
